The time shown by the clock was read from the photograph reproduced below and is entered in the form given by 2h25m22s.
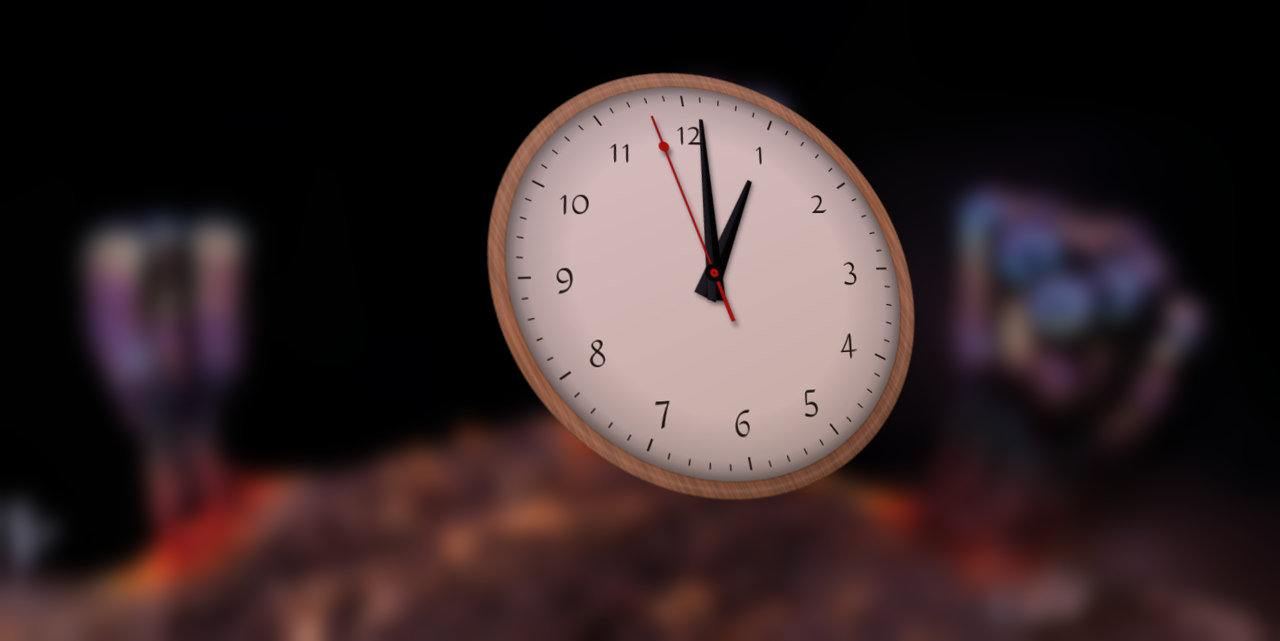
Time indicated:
1h00m58s
